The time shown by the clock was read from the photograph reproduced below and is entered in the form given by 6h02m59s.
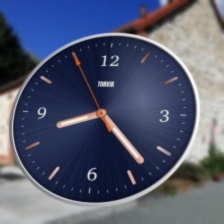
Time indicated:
8h22m55s
